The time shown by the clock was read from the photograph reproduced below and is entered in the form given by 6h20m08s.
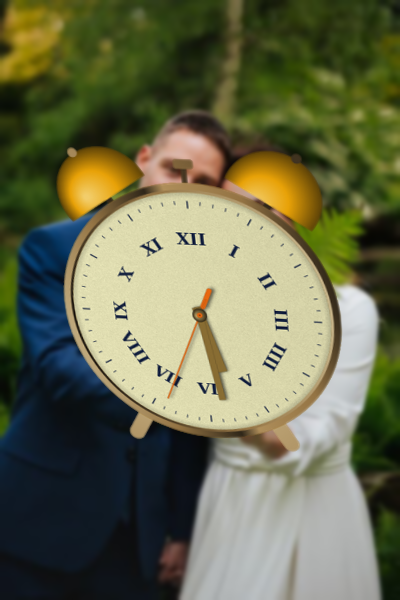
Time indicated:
5h28m34s
